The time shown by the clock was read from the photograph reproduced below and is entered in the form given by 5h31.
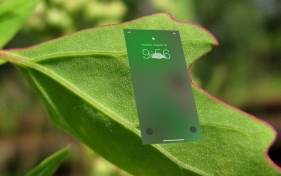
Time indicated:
9h56
